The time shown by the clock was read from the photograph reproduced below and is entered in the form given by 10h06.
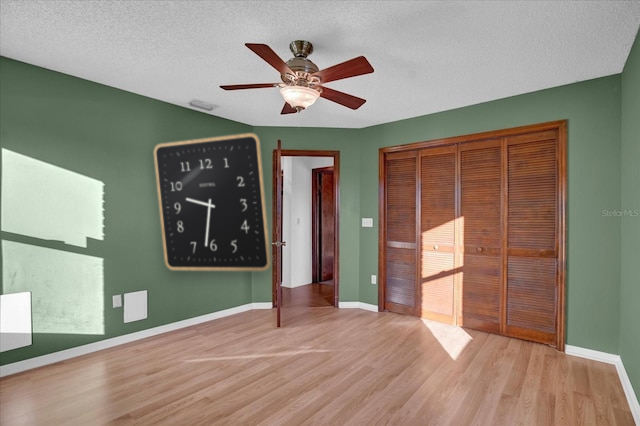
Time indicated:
9h32
